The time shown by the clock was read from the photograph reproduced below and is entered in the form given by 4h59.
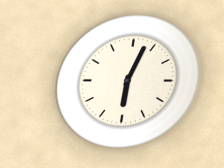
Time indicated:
6h03
